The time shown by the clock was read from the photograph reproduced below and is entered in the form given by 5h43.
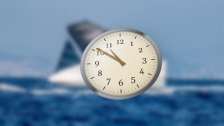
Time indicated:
10h51
